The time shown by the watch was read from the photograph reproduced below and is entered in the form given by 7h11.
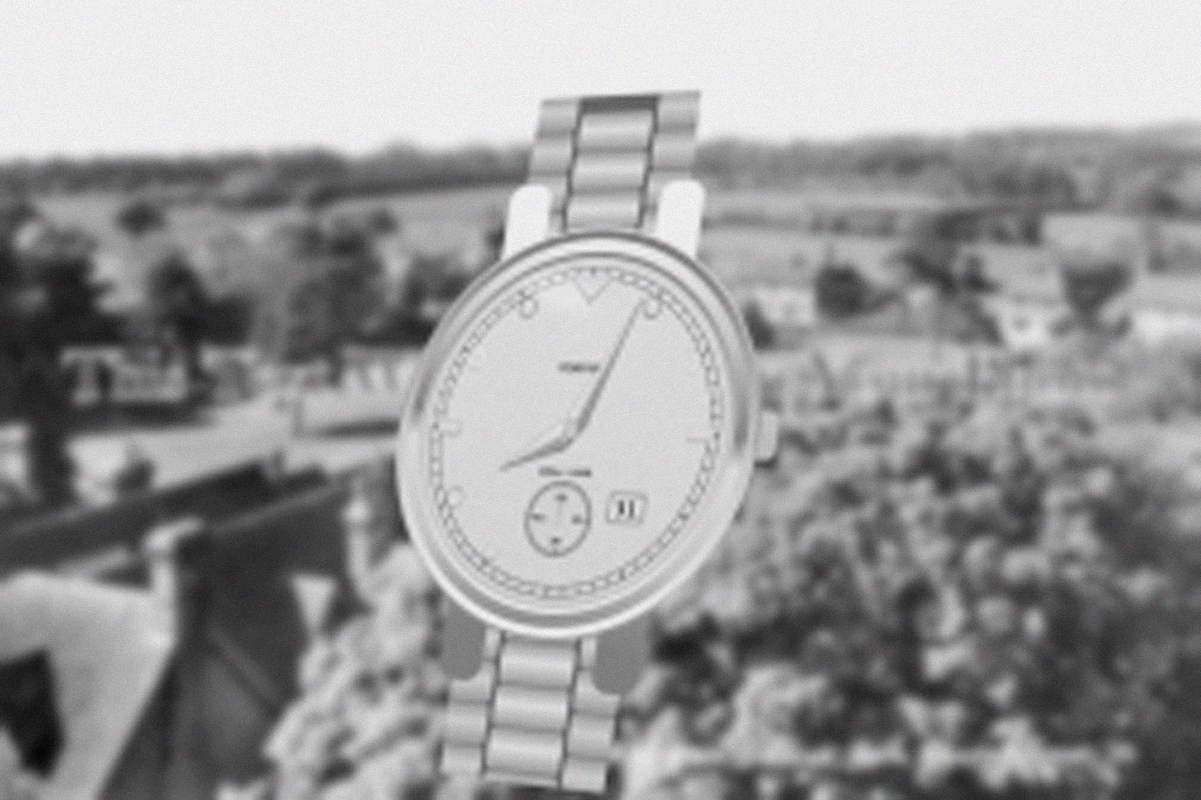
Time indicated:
8h04
